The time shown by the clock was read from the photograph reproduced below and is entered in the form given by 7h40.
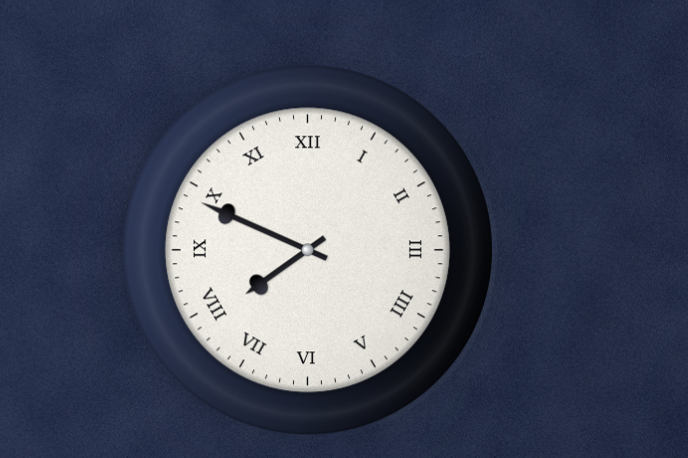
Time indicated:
7h49
